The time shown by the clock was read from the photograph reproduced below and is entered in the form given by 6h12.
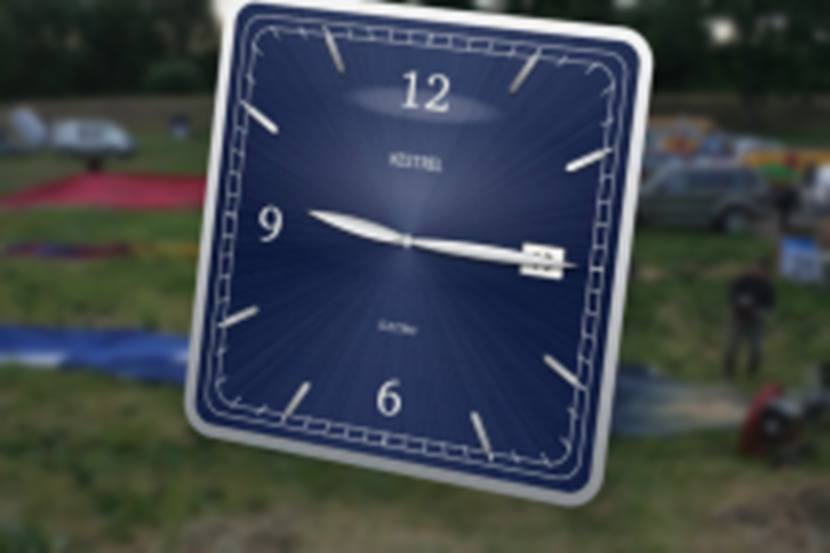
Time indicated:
9h15
